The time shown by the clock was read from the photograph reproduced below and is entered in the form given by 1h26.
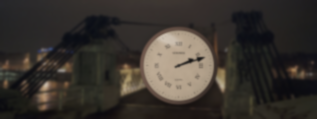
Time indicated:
2h12
